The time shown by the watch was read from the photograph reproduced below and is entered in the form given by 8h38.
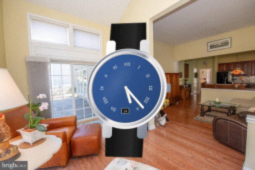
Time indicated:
5h23
